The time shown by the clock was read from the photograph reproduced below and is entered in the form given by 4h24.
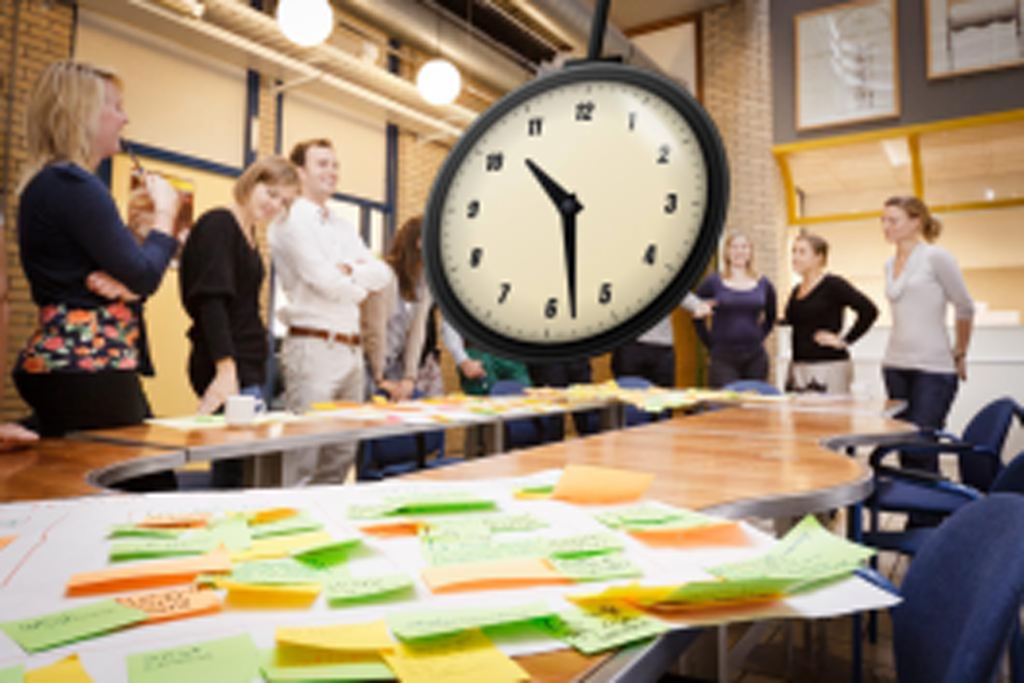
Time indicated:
10h28
